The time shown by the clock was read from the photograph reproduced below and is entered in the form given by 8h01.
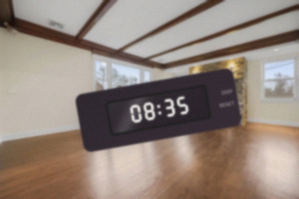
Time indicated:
8h35
